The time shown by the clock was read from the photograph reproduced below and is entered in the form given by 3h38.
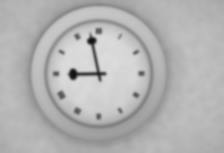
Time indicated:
8h58
